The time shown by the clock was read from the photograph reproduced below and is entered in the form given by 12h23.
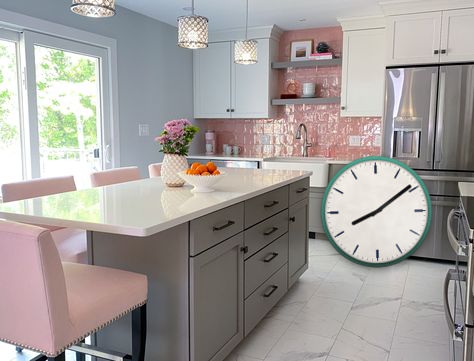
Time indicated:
8h09
